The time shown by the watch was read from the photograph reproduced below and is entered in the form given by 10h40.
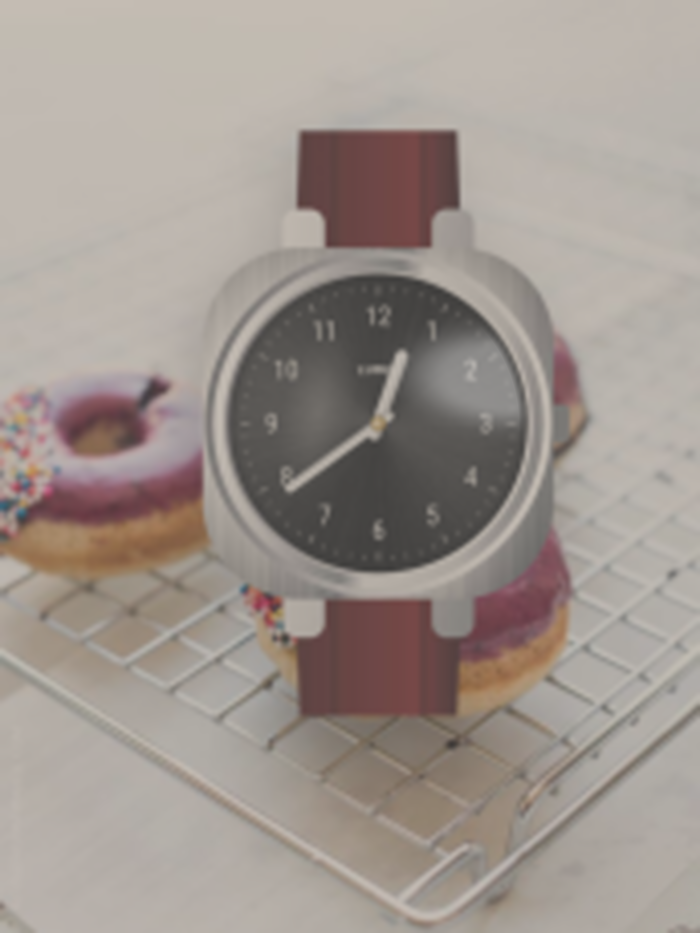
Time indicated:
12h39
